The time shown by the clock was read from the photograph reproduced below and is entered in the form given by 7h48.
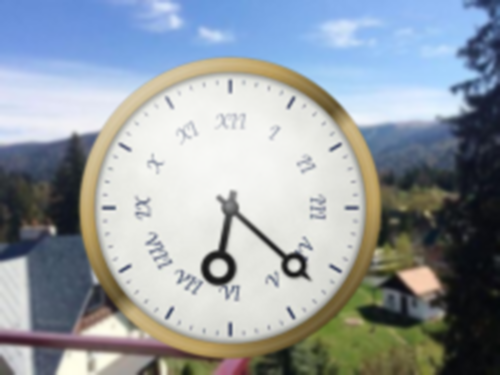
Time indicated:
6h22
